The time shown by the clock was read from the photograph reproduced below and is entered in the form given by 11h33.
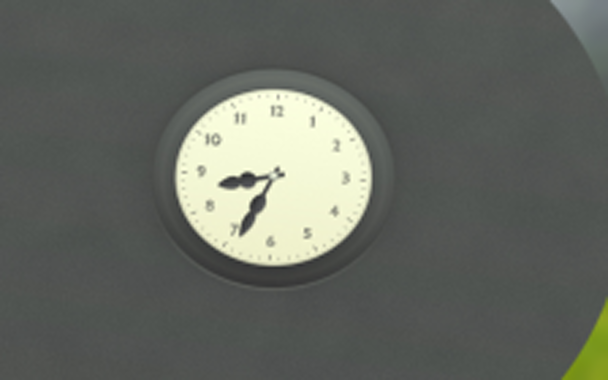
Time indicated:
8h34
